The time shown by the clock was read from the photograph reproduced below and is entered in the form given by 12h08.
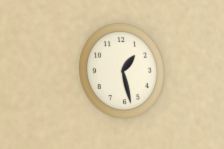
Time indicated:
1h28
